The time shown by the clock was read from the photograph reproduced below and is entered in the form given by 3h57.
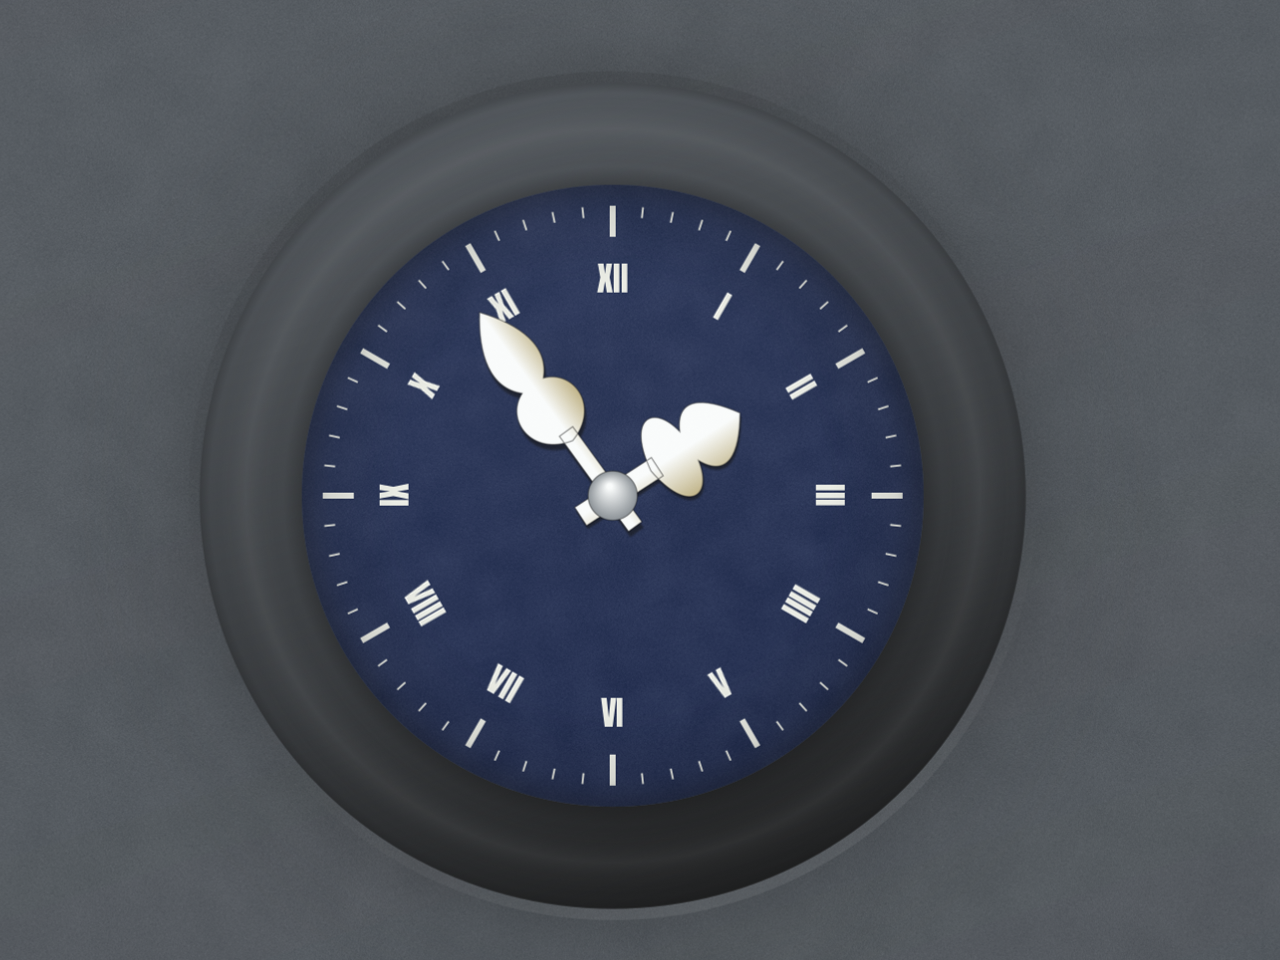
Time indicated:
1h54
